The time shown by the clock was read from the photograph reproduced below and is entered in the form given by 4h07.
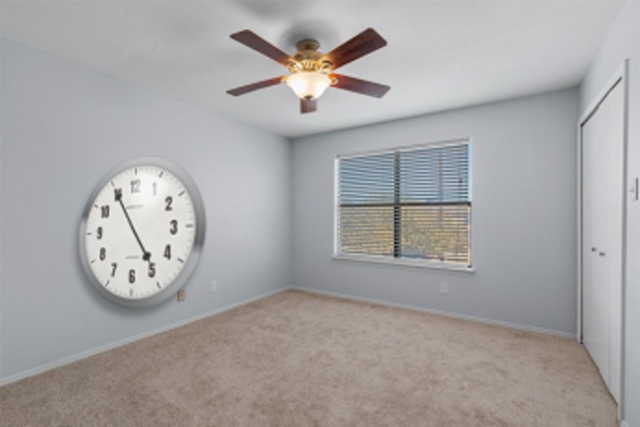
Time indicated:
4h55
